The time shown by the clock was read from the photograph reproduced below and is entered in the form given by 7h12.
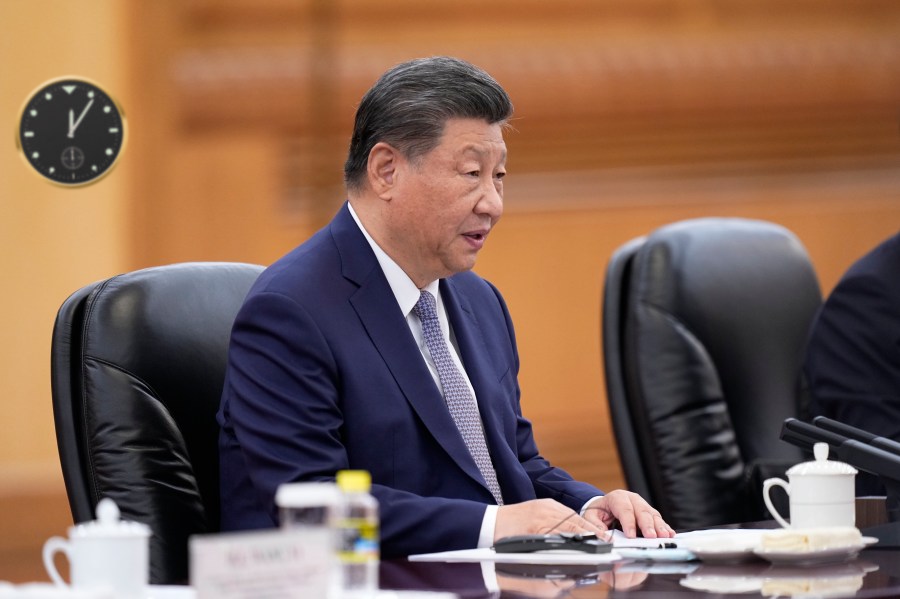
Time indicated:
12h06
